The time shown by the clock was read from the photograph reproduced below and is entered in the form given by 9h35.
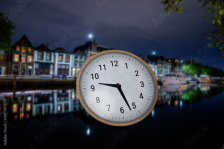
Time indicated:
9h27
